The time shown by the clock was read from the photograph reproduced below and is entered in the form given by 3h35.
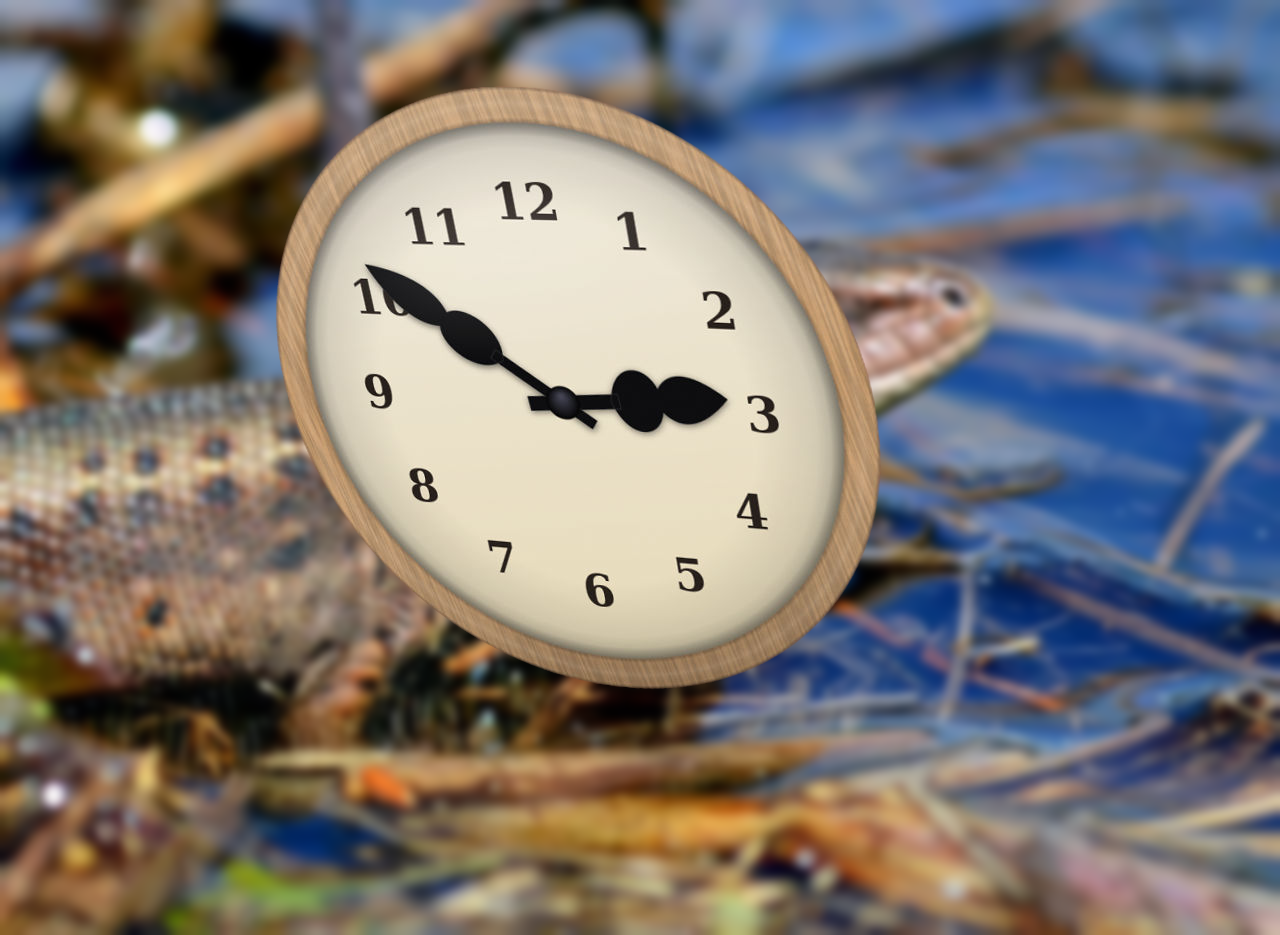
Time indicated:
2h51
